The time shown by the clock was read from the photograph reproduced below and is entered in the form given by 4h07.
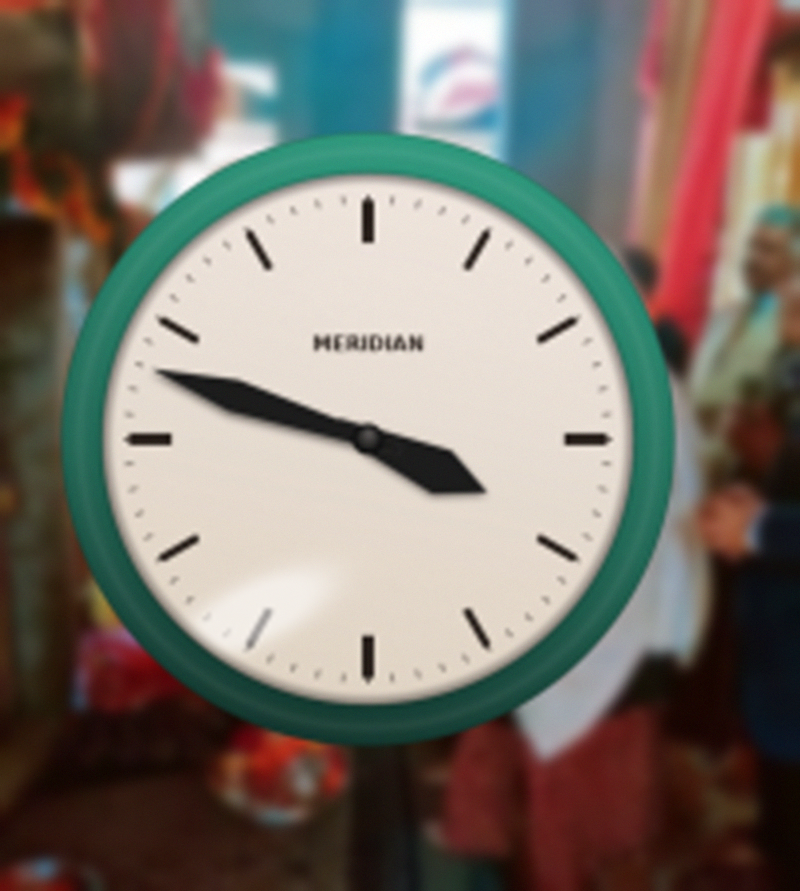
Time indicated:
3h48
